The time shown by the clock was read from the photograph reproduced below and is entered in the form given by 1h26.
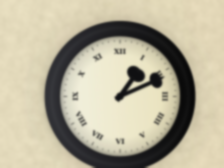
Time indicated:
1h11
